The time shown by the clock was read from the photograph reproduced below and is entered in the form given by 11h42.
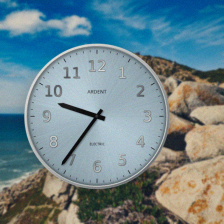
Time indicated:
9h36
